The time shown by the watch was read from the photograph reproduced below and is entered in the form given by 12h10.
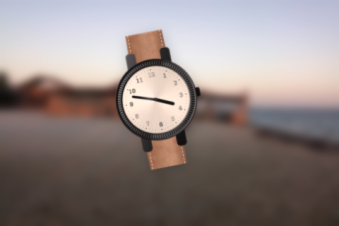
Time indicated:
3h48
